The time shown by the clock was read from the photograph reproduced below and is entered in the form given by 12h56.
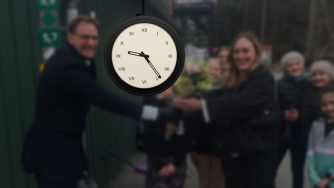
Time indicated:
9h24
